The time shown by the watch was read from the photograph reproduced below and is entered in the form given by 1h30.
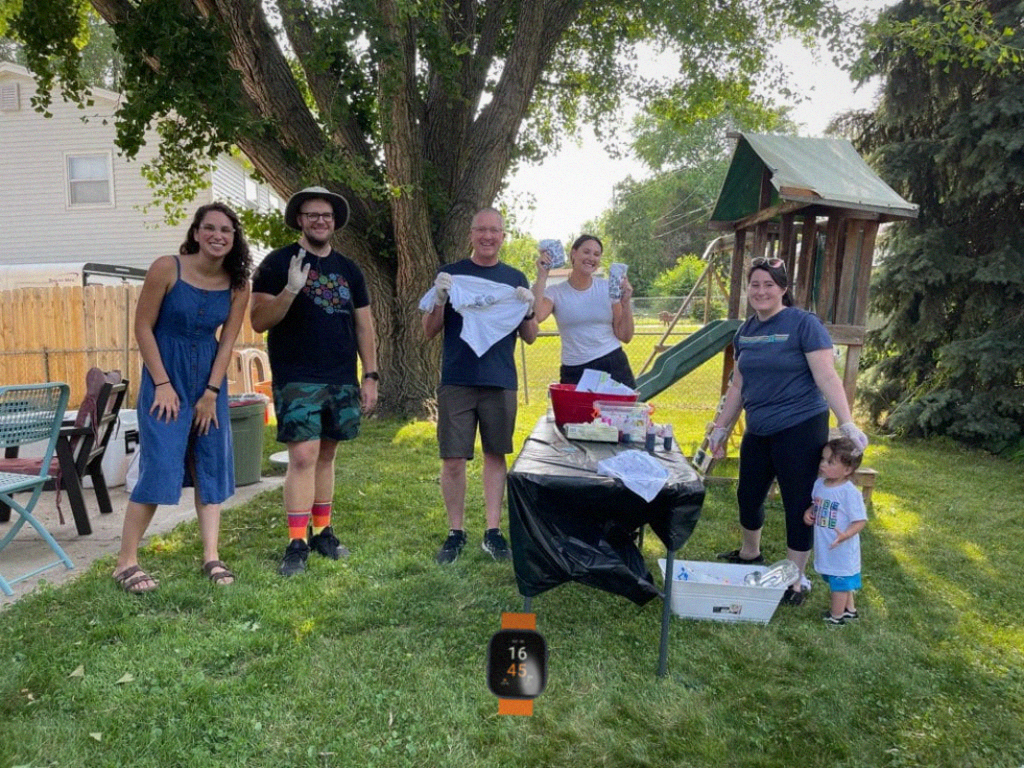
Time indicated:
16h45
